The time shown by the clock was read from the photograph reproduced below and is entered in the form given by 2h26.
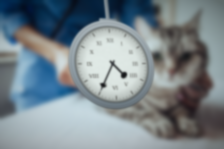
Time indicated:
4h35
